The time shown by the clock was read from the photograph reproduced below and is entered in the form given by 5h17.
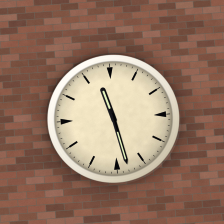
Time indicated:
11h28
